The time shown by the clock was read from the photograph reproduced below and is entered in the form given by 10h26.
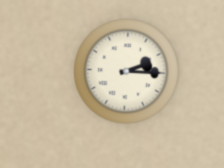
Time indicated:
2h15
